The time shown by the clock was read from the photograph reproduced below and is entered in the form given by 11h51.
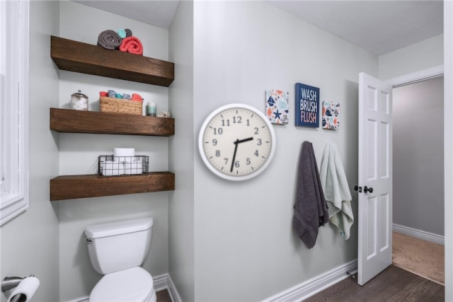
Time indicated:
2h32
